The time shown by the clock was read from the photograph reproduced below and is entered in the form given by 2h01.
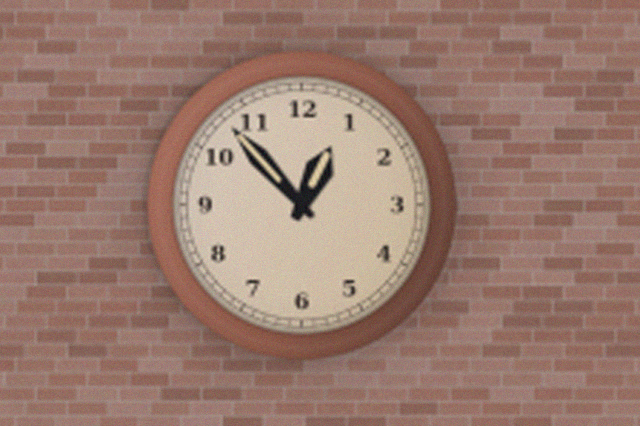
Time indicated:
12h53
